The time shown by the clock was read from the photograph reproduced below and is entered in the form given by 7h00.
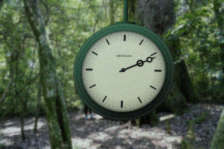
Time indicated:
2h11
